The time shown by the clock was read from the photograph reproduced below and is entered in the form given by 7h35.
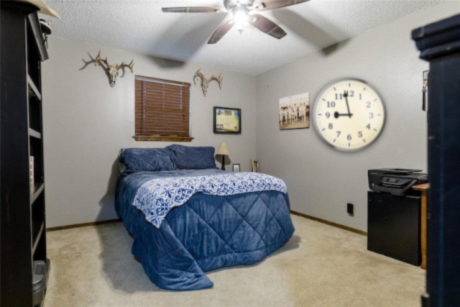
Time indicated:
8h58
